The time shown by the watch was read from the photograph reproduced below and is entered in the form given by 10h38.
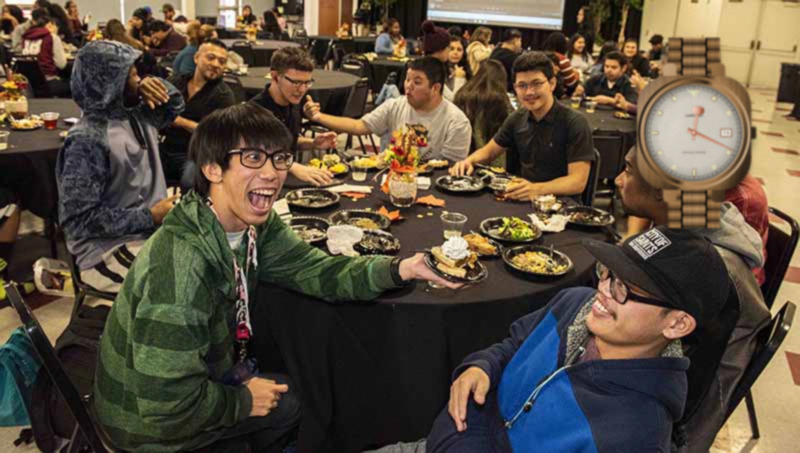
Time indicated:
12h19
